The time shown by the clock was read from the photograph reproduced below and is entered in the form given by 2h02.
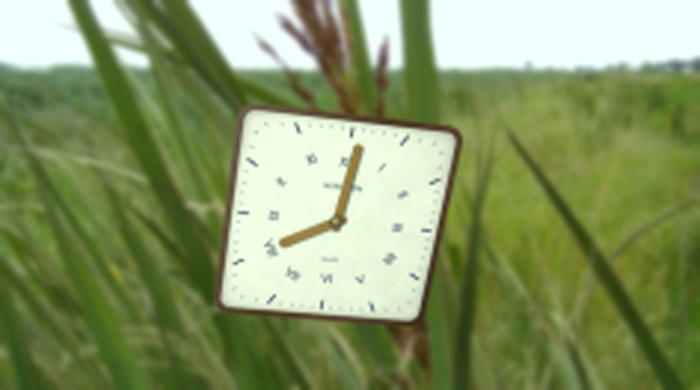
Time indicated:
8h01
